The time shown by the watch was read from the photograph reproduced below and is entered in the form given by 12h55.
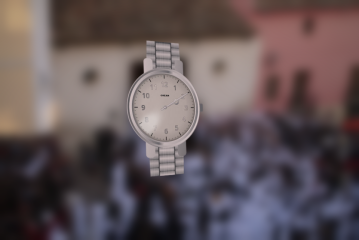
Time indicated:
2h10
